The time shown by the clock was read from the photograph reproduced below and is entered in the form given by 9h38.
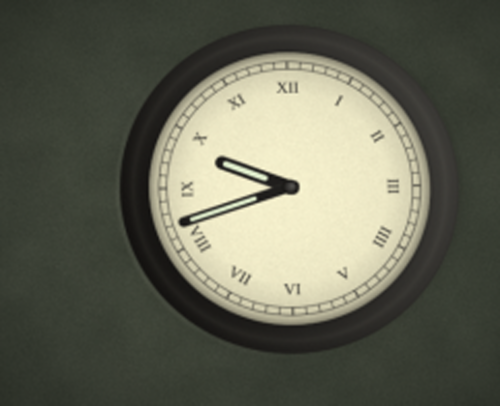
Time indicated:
9h42
